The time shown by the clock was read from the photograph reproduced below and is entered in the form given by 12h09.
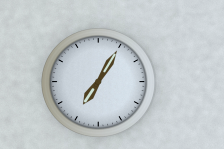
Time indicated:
7h05
